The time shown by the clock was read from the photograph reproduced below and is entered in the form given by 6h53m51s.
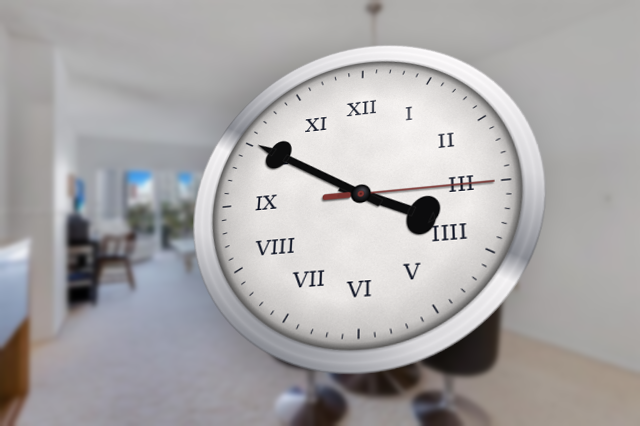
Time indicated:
3h50m15s
